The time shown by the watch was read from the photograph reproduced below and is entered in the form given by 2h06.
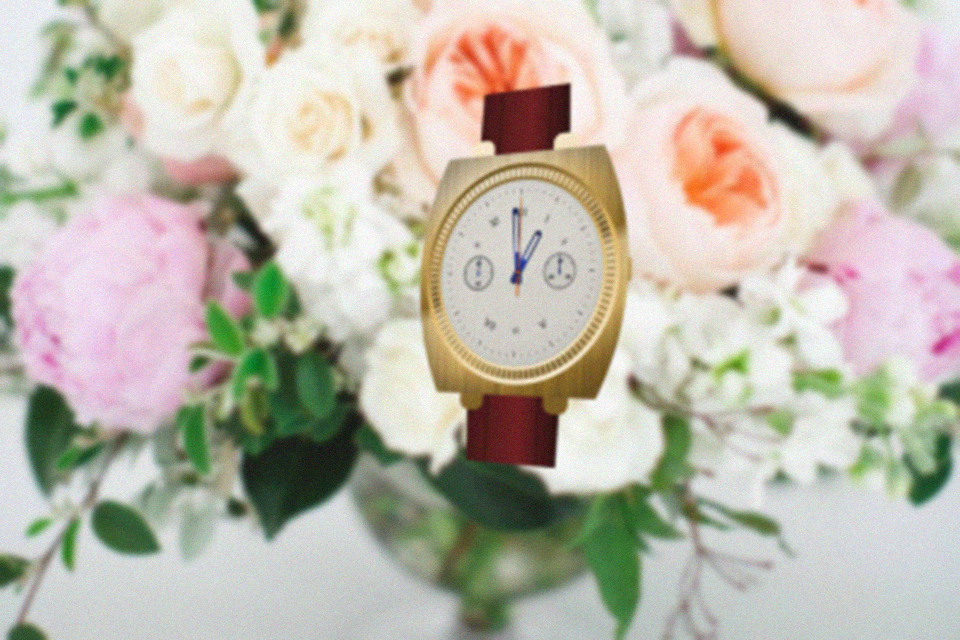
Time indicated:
12h59
